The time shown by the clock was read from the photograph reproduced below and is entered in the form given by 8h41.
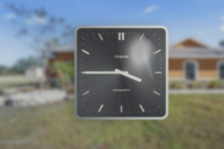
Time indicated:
3h45
